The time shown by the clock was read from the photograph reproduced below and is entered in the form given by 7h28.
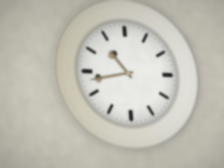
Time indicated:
10h43
